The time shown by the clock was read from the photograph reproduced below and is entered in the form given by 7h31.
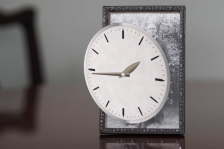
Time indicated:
1h44
